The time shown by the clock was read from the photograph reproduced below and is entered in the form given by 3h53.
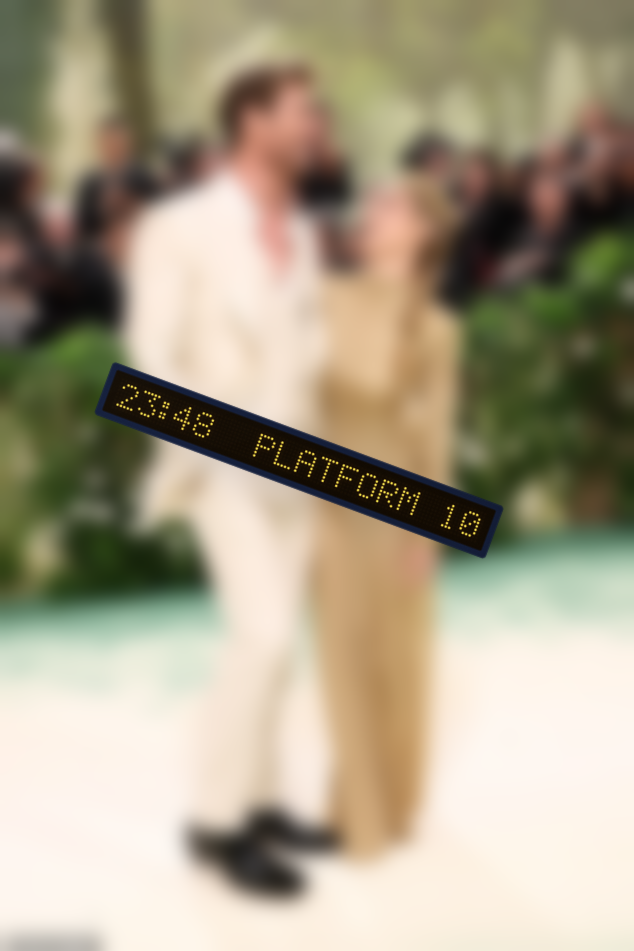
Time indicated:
23h48
